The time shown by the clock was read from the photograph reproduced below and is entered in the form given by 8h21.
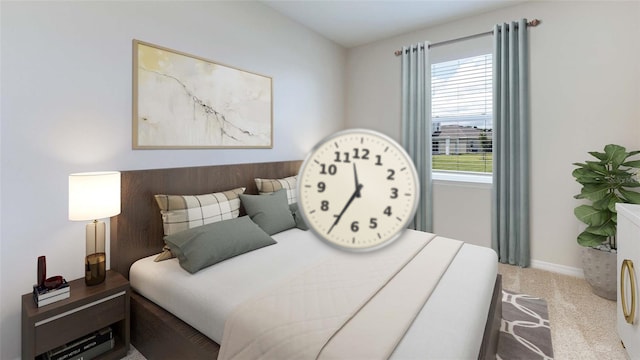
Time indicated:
11h35
